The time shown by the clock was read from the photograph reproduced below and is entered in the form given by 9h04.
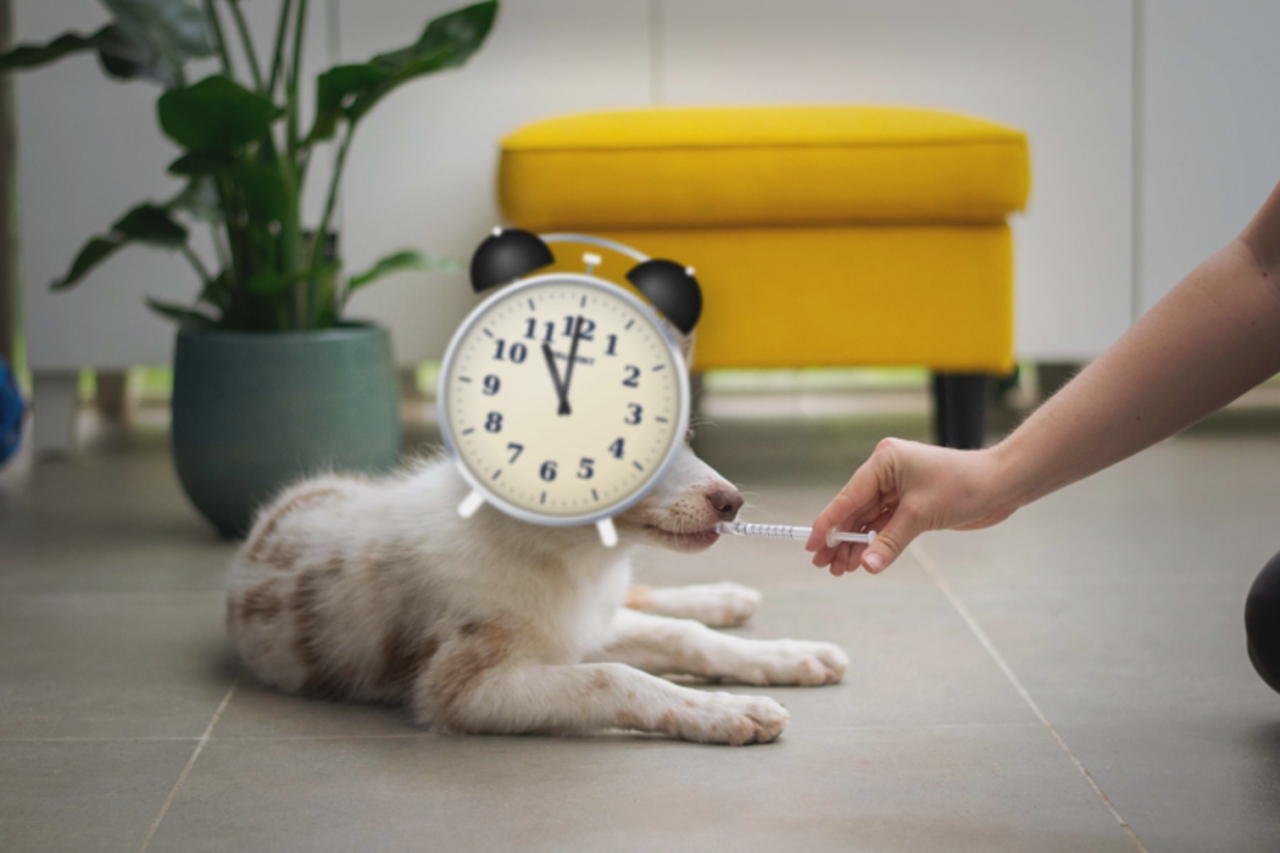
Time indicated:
11h00
